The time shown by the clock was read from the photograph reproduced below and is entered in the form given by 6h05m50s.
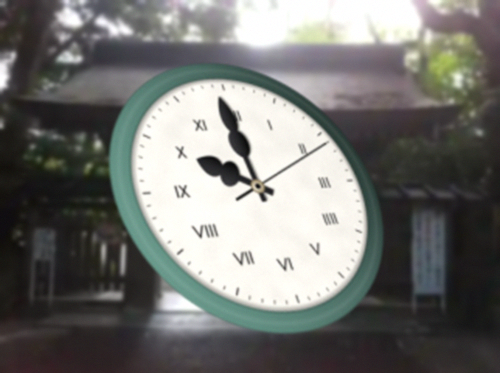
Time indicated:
9h59m11s
